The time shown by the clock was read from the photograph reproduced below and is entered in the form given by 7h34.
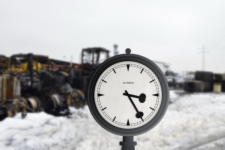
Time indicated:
3h25
